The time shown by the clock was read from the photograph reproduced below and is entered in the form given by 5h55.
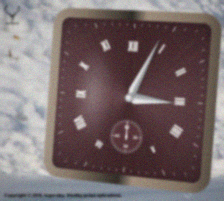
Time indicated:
3h04
